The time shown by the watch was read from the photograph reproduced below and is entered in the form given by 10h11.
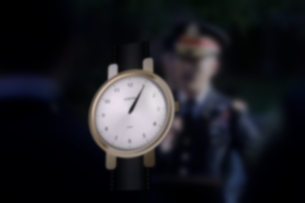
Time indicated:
1h05
